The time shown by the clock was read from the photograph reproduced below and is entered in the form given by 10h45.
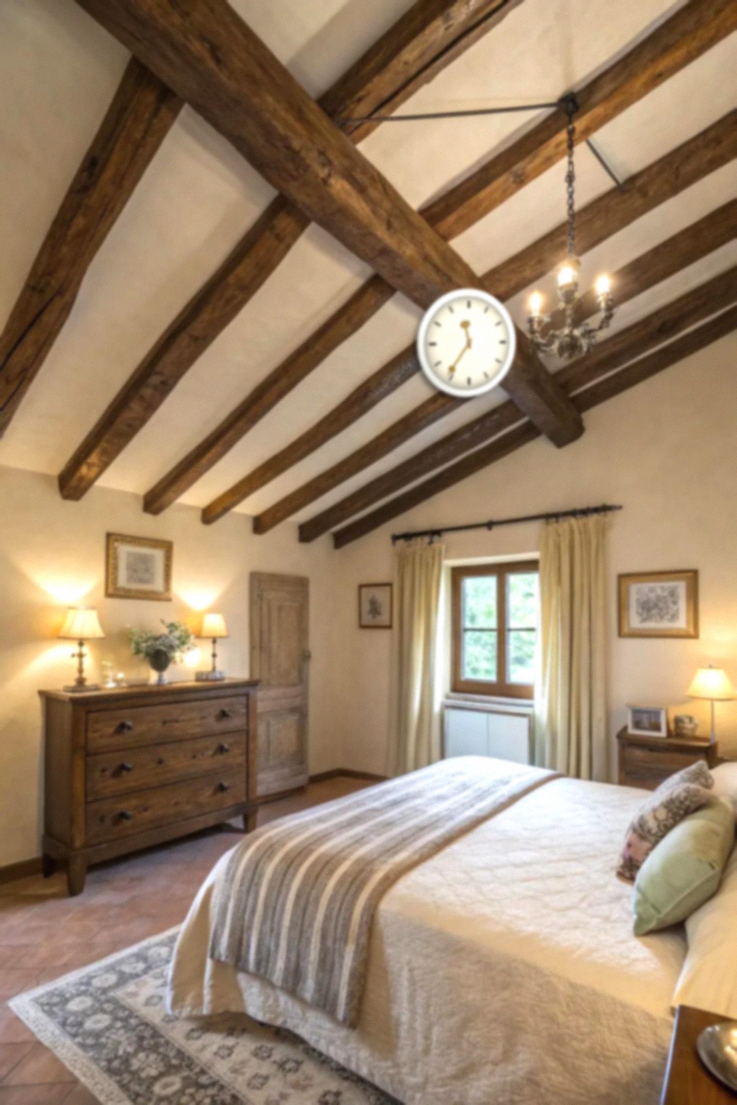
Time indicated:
11h36
